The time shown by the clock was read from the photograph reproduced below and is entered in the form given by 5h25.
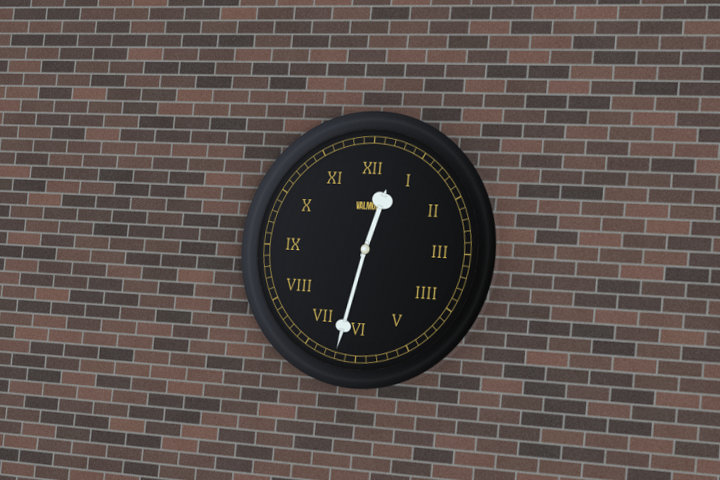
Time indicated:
12h32
